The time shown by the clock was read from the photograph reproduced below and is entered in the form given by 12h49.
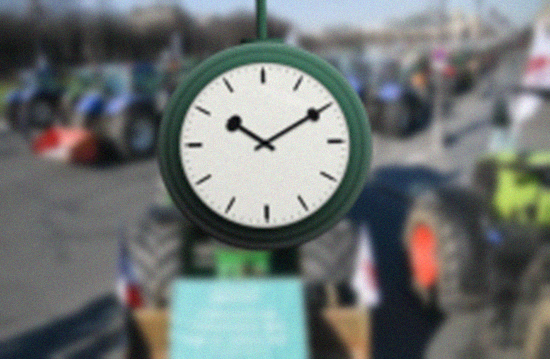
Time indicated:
10h10
